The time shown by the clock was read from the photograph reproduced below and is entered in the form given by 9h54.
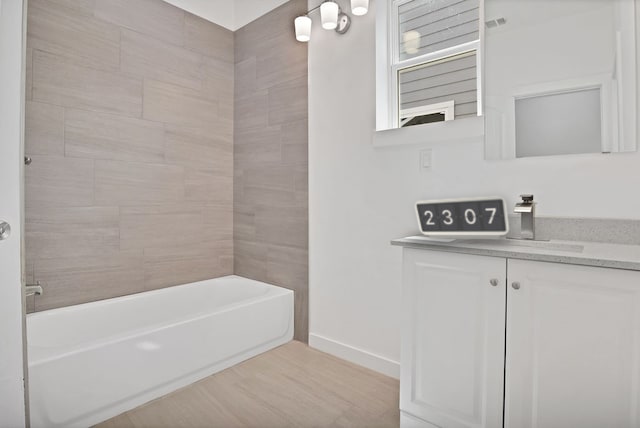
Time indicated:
23h07
